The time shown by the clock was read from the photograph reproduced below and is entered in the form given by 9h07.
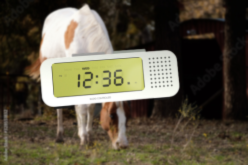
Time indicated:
12h36
